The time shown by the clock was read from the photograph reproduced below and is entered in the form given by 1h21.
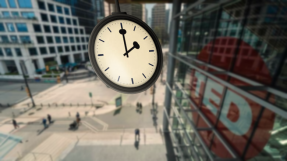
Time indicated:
2h00
